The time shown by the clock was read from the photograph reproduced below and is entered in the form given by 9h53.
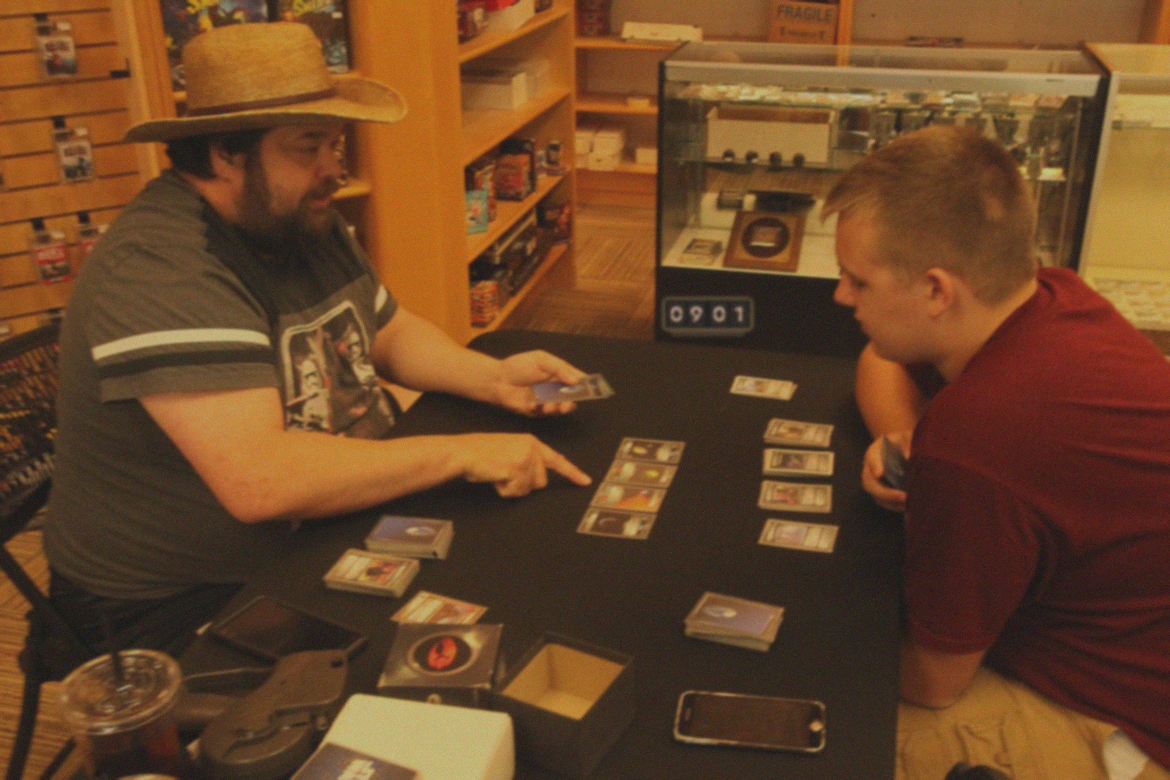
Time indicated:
9h01
